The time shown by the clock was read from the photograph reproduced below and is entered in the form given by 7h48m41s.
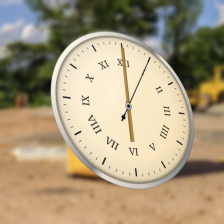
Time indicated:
6h00m05s
